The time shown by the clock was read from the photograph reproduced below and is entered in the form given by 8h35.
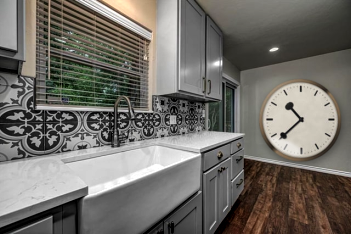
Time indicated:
10h38
